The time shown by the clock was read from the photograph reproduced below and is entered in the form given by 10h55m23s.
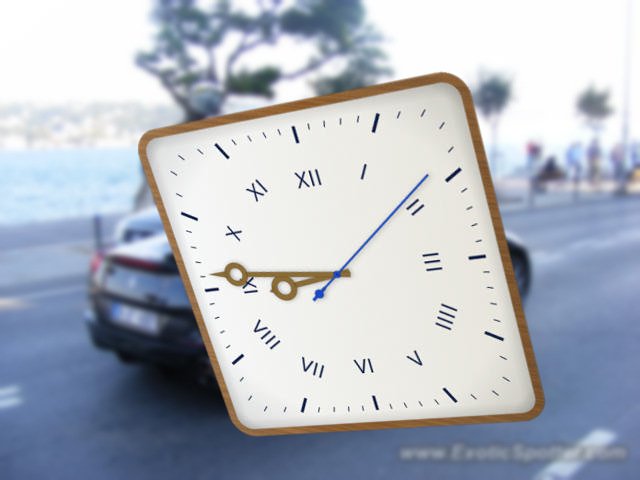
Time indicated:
8h46m09s
